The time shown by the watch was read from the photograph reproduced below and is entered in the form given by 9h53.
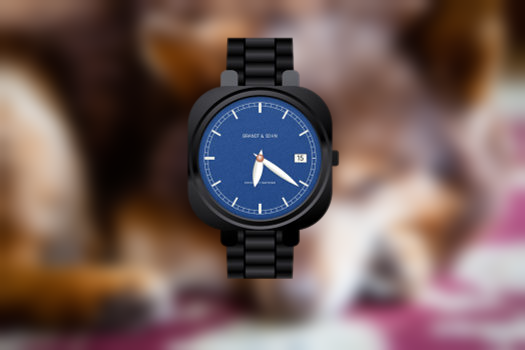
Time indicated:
6h21
